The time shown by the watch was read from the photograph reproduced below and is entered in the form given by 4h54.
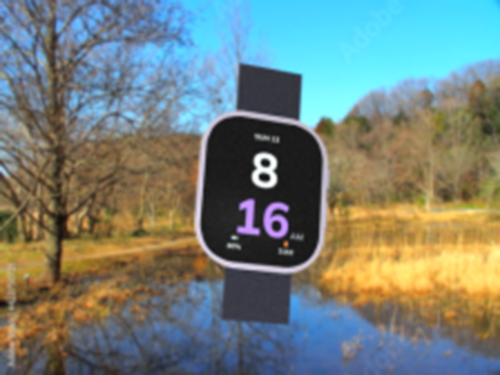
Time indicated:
8h16
